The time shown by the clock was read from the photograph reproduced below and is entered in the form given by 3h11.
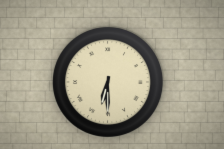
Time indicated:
6h30
